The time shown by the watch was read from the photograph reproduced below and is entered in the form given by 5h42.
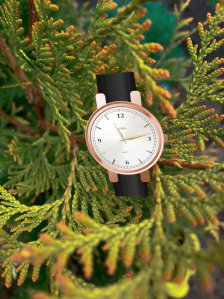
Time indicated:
11h13
